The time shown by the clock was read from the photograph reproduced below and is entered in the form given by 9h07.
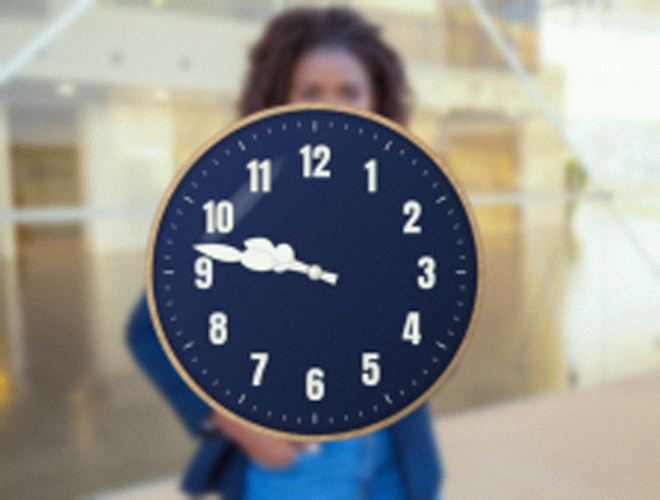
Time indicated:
9h47
